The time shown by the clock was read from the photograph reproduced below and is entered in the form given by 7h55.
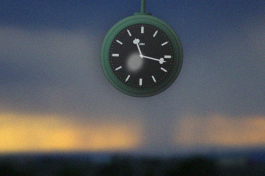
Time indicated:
11h17
